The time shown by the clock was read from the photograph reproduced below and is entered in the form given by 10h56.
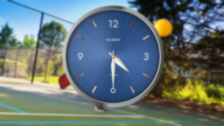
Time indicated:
4h30
